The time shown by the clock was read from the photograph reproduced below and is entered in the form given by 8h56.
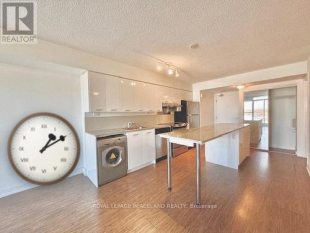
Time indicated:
1h10
